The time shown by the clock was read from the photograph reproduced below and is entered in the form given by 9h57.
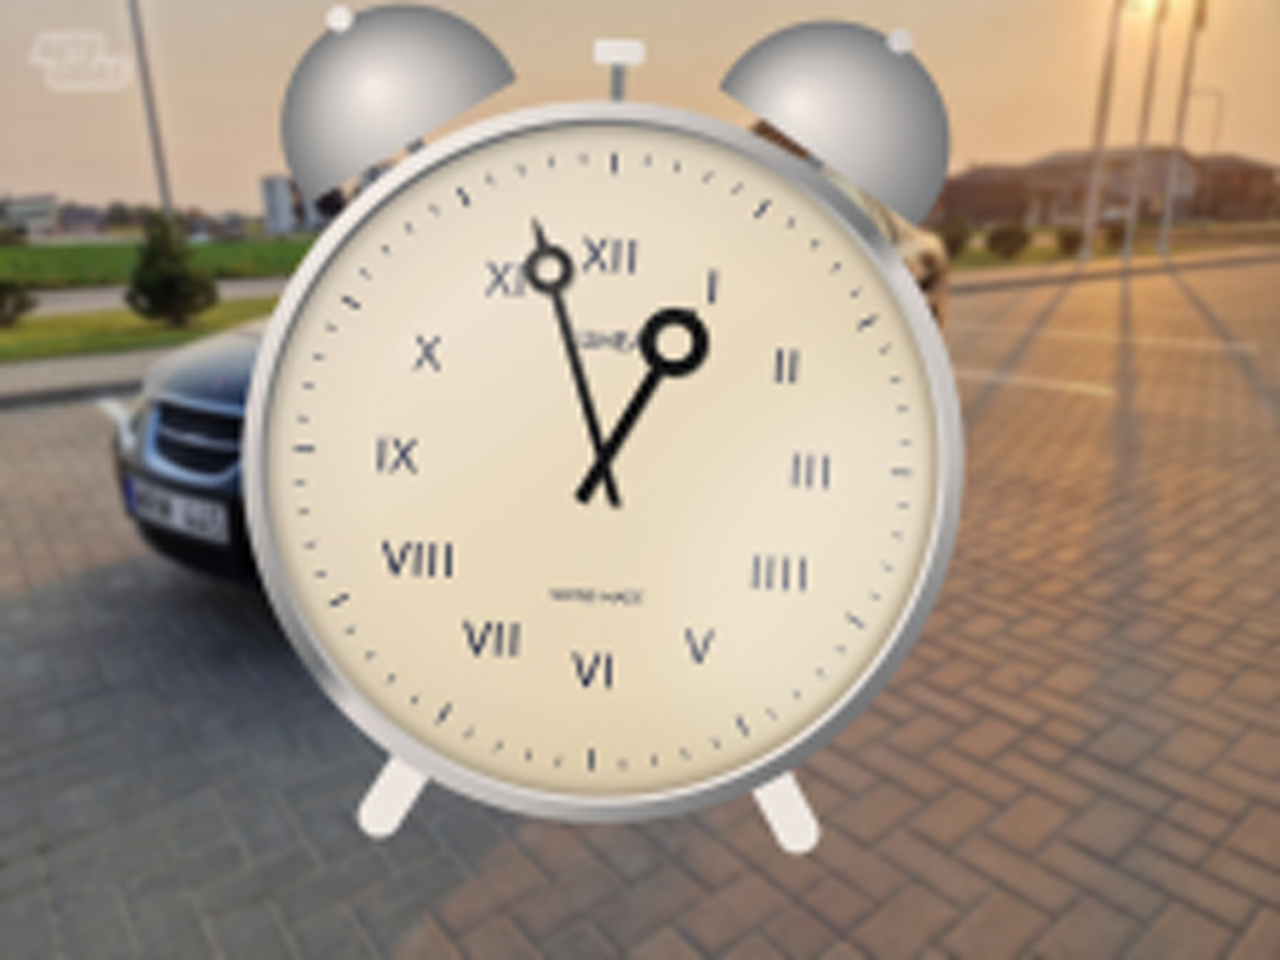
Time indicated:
12h57
